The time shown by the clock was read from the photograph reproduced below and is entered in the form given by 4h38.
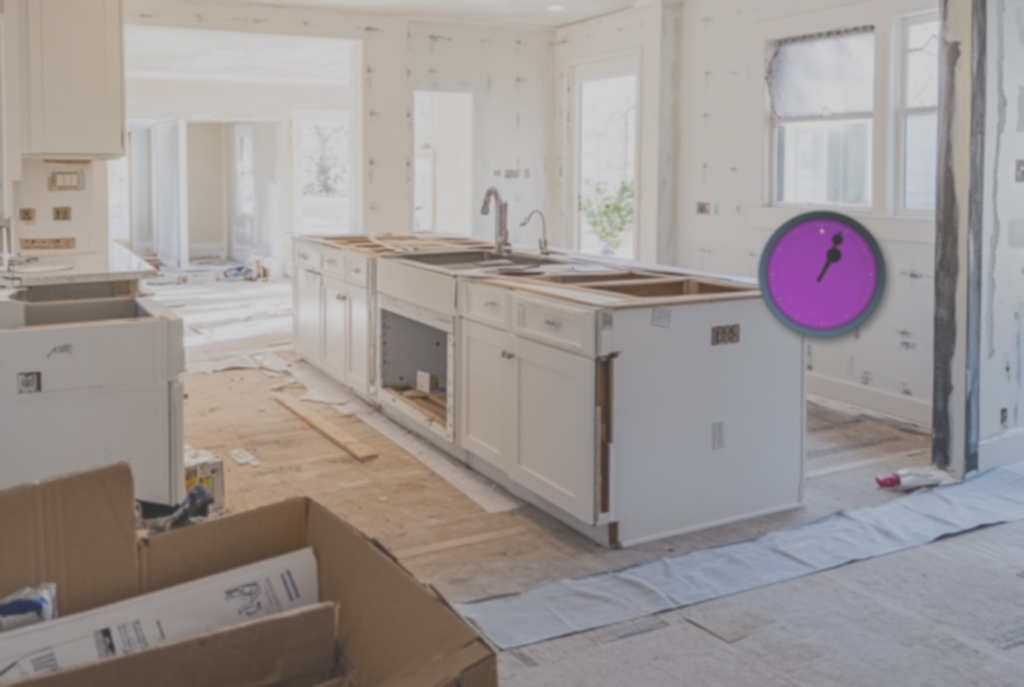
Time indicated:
1h04
